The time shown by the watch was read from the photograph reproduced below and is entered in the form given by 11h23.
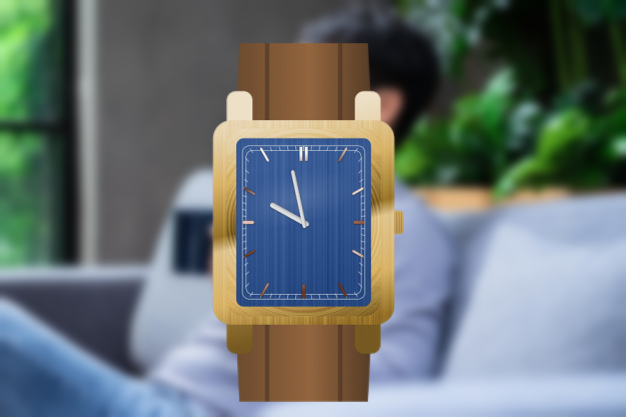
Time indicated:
9h58
